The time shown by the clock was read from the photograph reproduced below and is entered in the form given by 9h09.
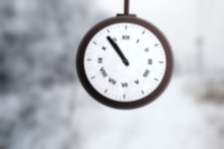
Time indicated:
10h54
